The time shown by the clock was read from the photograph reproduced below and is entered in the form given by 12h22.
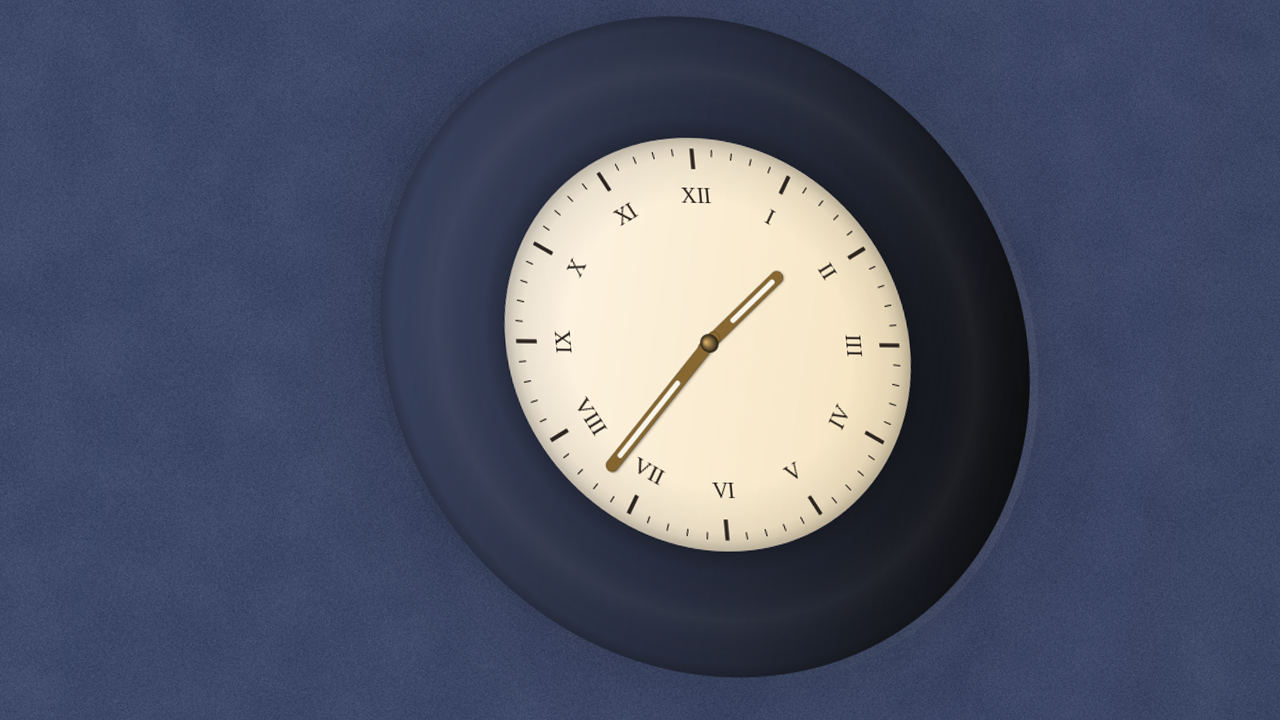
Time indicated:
1h37
